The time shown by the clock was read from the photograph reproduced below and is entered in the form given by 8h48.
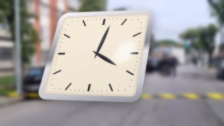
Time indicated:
4h02
